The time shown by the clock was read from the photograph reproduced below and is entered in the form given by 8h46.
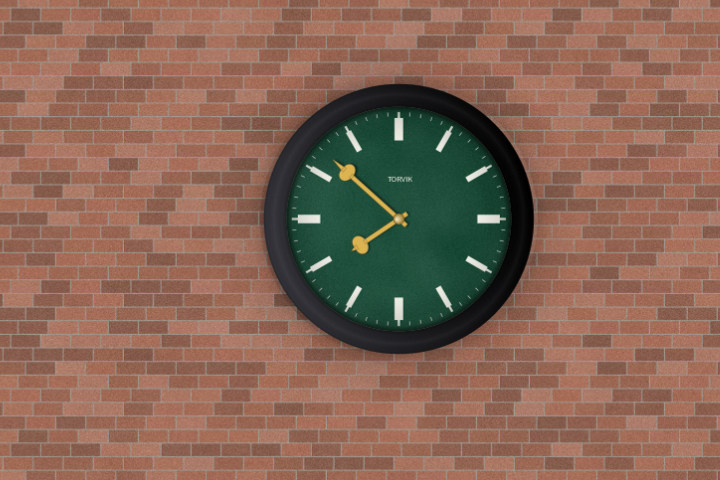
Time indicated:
7h52
